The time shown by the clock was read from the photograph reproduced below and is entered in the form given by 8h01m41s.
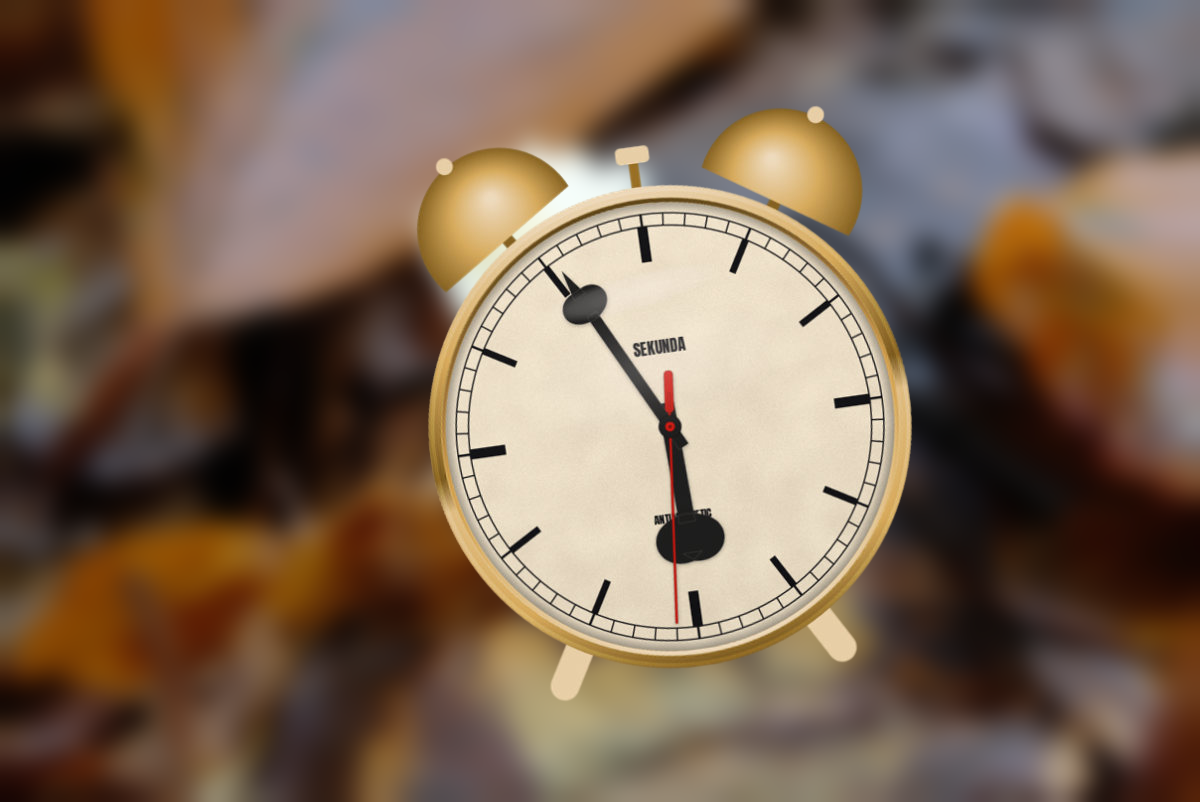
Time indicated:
5h55m31s
